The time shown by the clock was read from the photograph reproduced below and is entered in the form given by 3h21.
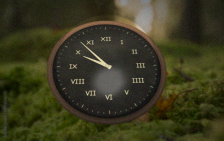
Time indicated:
9h53
